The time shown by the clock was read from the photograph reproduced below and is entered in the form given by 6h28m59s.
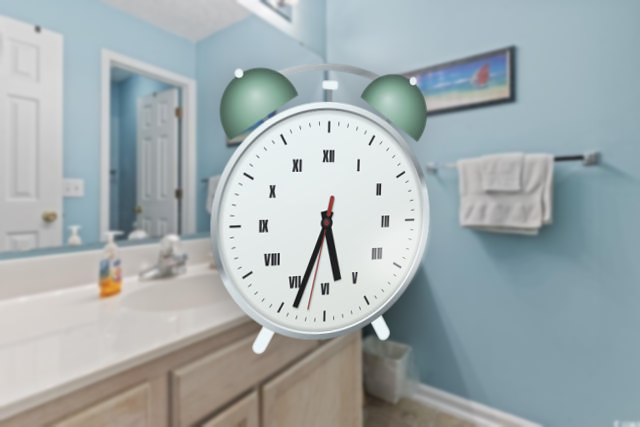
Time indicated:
5h33m32s
